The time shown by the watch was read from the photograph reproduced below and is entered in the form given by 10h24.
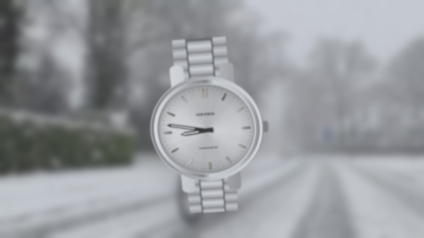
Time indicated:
8h47
